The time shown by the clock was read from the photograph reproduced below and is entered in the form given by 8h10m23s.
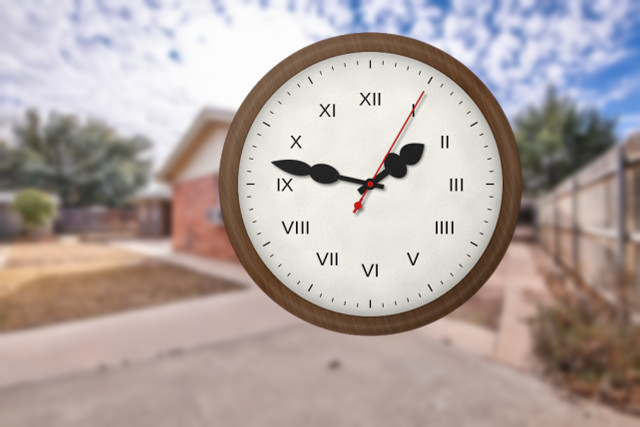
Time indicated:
1h47m05s
